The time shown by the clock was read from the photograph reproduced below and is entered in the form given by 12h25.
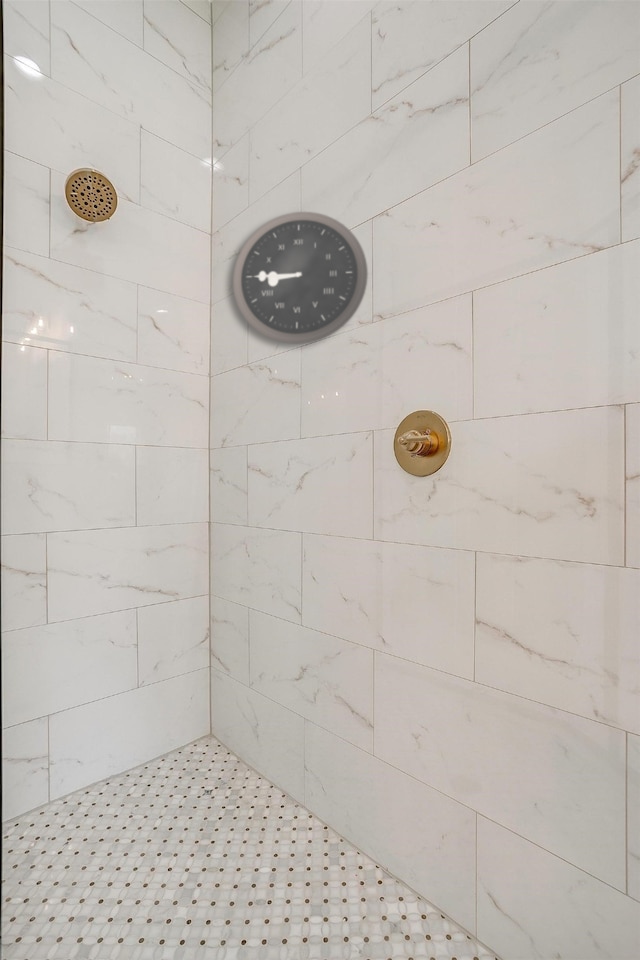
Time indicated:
8h45
